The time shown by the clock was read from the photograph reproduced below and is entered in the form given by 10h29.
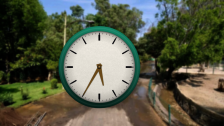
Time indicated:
5h35
